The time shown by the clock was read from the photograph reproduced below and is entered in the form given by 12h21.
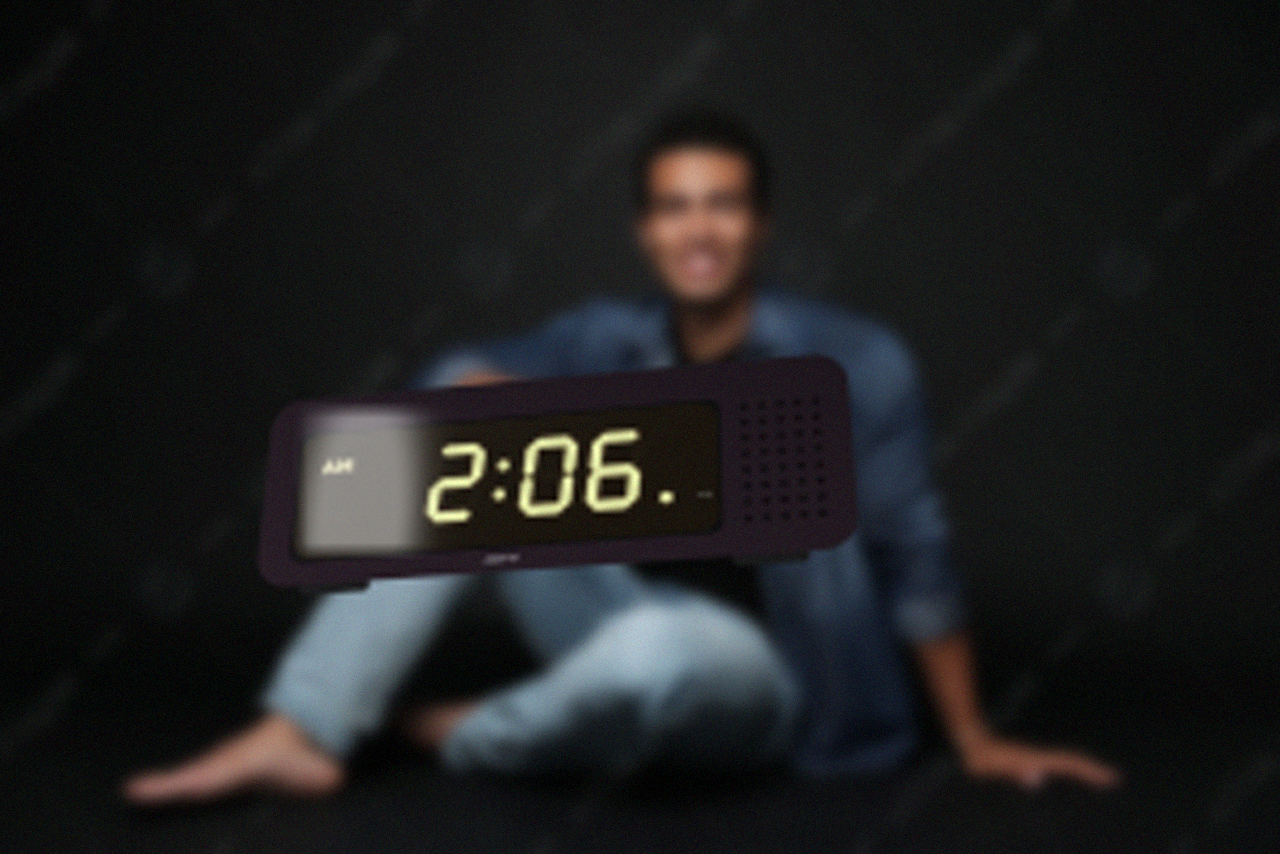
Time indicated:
2h06
